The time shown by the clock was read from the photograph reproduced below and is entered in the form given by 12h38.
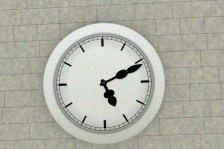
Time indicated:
5h11
